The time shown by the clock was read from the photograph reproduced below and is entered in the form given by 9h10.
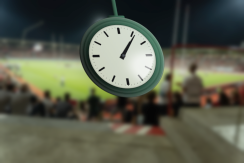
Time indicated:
1h06
